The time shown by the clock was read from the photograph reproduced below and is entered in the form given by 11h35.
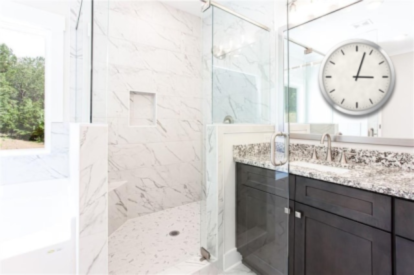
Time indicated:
3h03
